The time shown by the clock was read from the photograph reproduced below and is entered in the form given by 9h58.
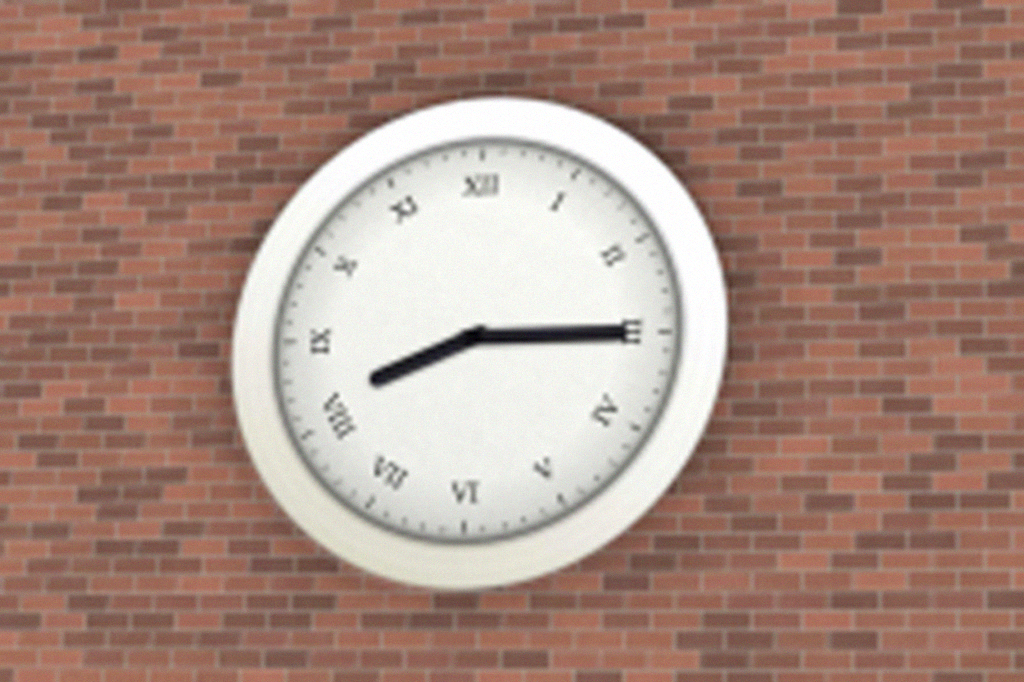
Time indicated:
8h15
